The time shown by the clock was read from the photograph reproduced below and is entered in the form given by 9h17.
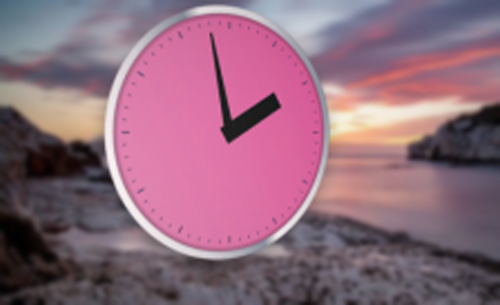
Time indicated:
1h58
